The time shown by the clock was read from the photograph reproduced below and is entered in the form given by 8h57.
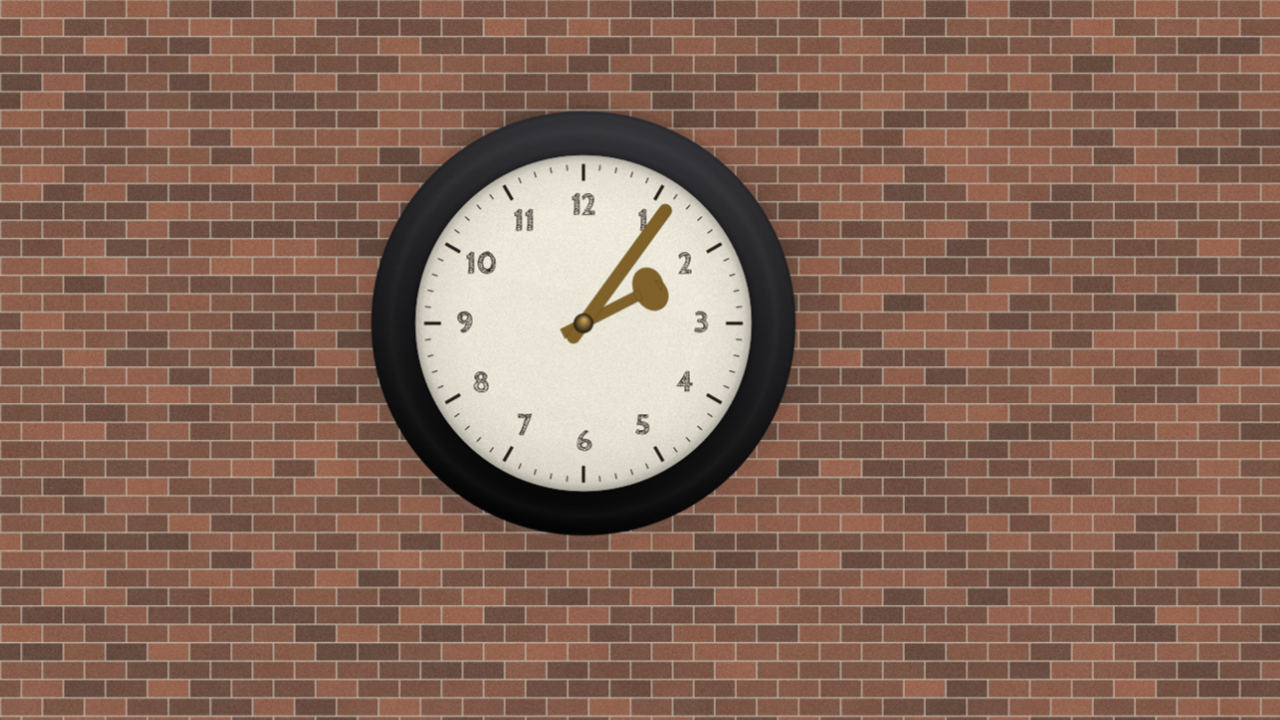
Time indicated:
2h06
